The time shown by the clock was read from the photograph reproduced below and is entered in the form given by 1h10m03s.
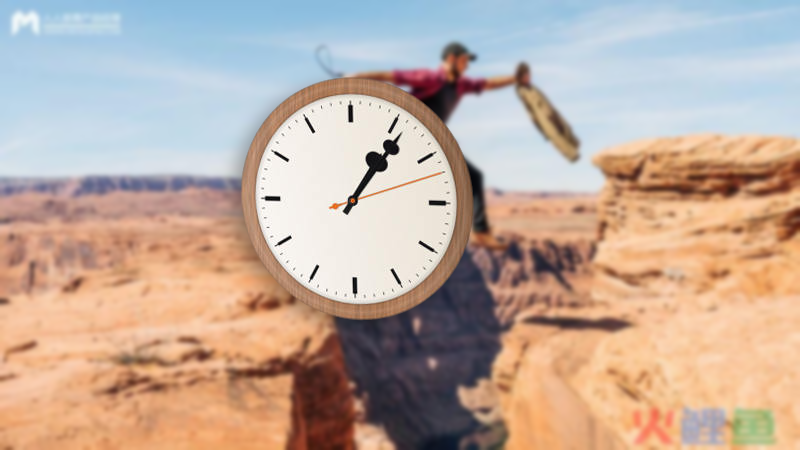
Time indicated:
1h06m12s
